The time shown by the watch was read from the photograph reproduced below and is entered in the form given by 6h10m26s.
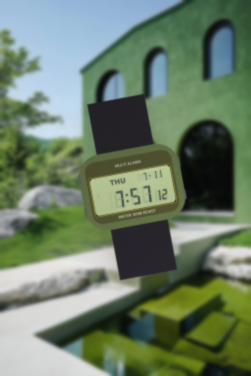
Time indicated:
7h57m12s
